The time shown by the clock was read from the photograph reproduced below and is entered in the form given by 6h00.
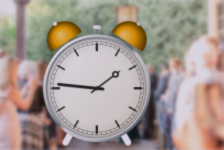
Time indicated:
1h46
